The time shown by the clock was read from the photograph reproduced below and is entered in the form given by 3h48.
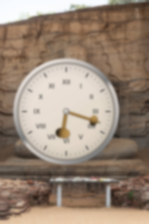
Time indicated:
6h18
